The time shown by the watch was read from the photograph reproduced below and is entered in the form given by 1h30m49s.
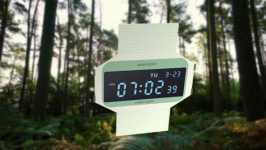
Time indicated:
7h02m39s
